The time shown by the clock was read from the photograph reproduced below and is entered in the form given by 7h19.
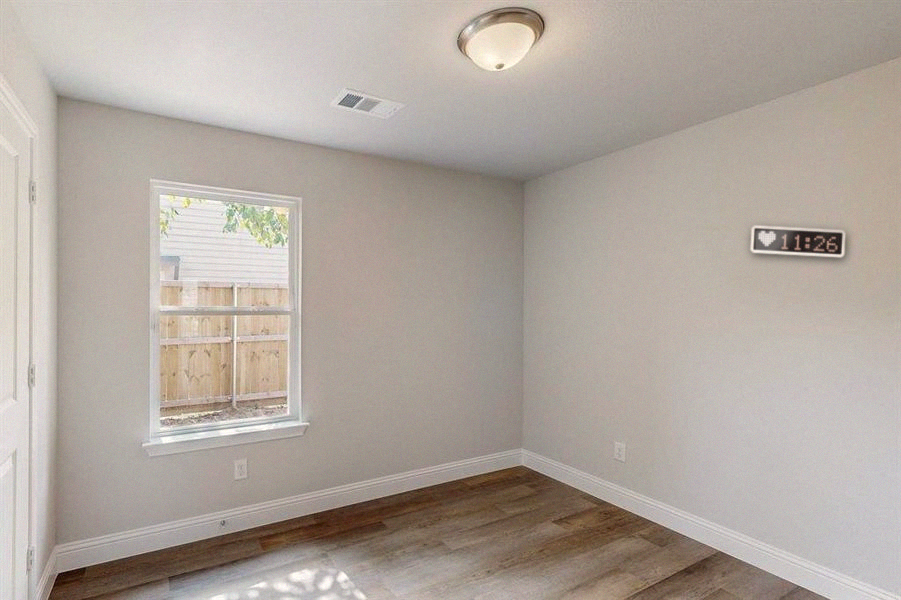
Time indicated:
11h26
